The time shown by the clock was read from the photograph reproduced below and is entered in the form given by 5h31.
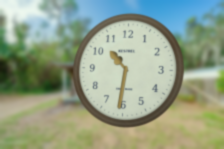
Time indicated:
10h31
